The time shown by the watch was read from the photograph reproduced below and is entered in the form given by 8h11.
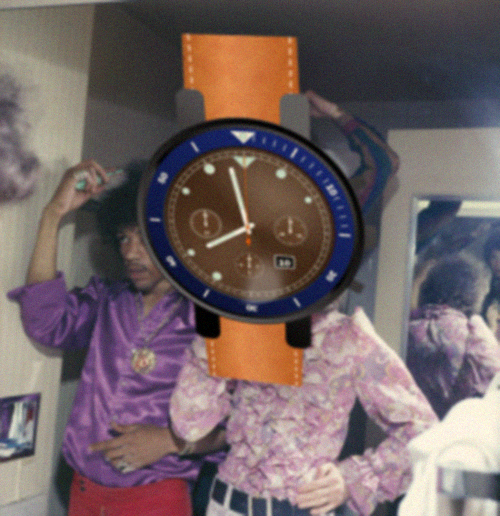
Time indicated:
7h58
